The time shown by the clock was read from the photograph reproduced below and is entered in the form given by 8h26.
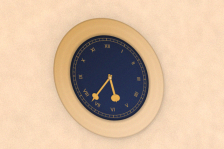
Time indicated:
5h37
